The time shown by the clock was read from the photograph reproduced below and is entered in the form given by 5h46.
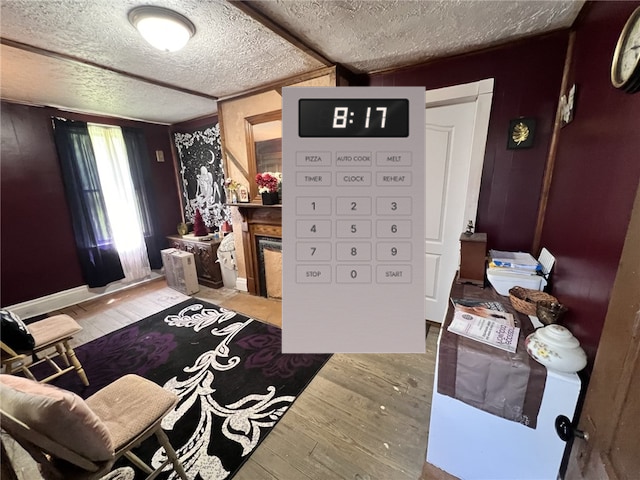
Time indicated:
8h17
